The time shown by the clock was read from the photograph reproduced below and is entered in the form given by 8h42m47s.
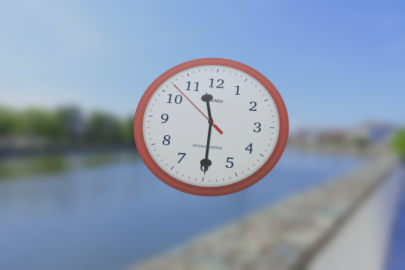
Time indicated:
11h29m52s
